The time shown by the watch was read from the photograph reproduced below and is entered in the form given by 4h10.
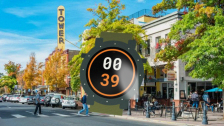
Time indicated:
0h39
